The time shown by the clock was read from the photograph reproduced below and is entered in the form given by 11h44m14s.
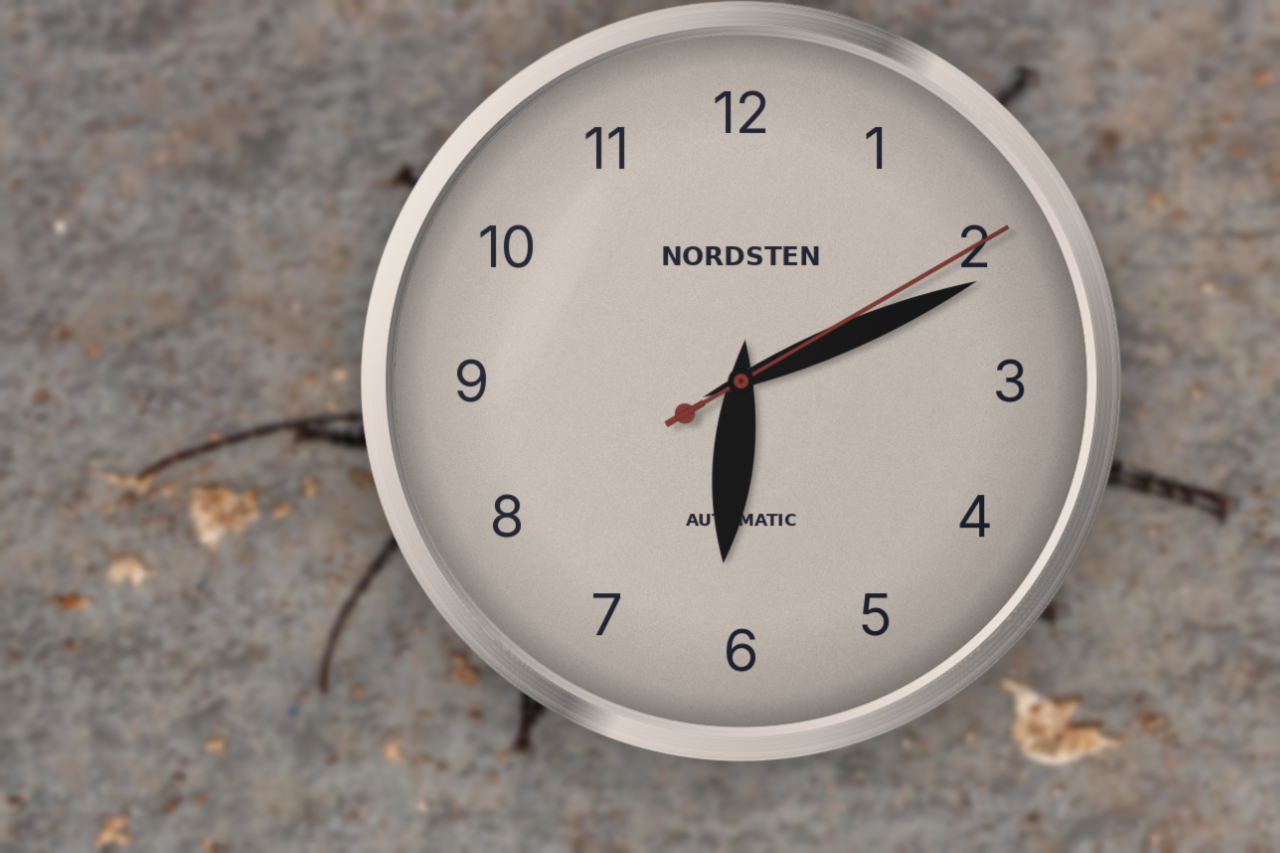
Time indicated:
6h11m10s
